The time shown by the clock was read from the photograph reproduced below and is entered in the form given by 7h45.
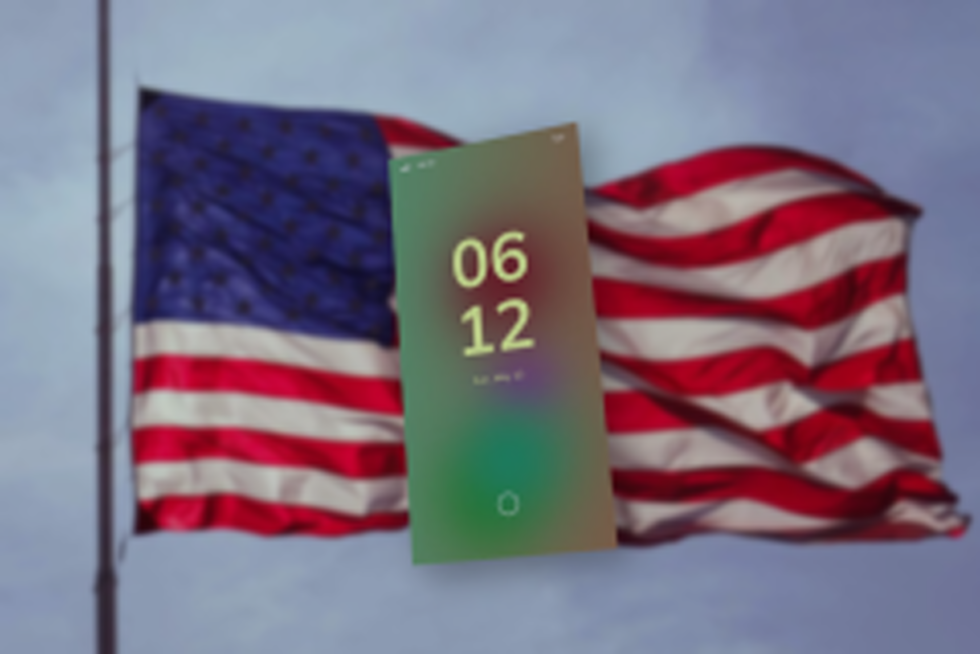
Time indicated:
6h12
